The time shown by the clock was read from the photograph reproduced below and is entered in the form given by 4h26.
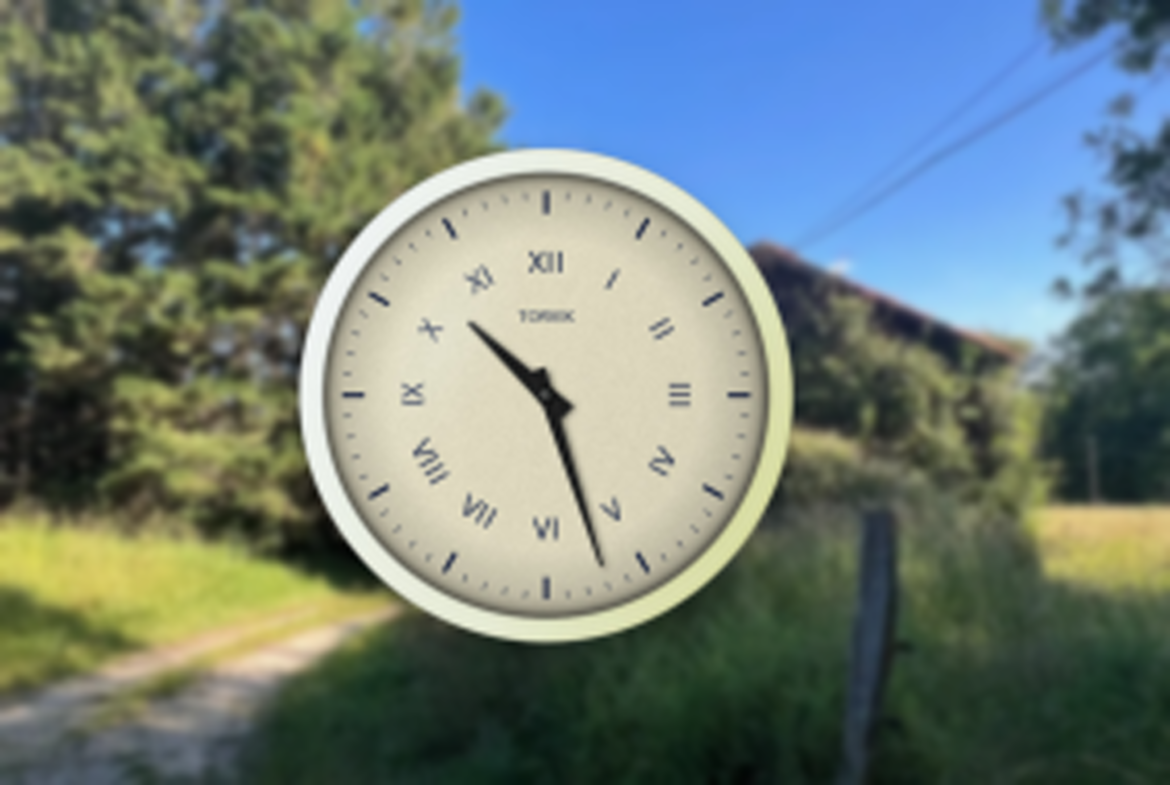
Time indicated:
10h27
